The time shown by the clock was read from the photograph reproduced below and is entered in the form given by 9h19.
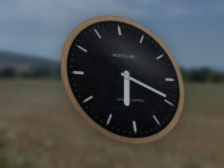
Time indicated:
6h19
